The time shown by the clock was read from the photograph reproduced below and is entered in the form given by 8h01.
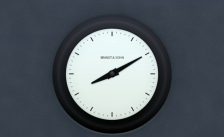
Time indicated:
8h10
